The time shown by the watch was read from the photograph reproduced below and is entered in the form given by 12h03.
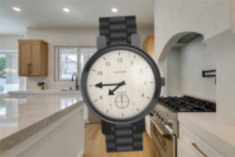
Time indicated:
7h45
